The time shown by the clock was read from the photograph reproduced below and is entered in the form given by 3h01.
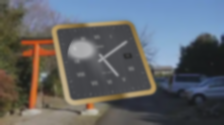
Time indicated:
5h10
